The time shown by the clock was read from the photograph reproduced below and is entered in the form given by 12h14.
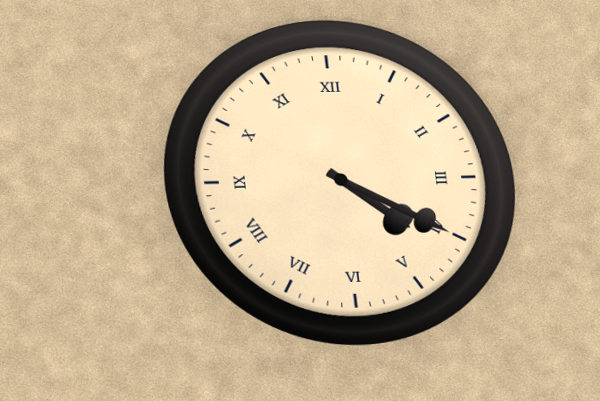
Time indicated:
4h20
